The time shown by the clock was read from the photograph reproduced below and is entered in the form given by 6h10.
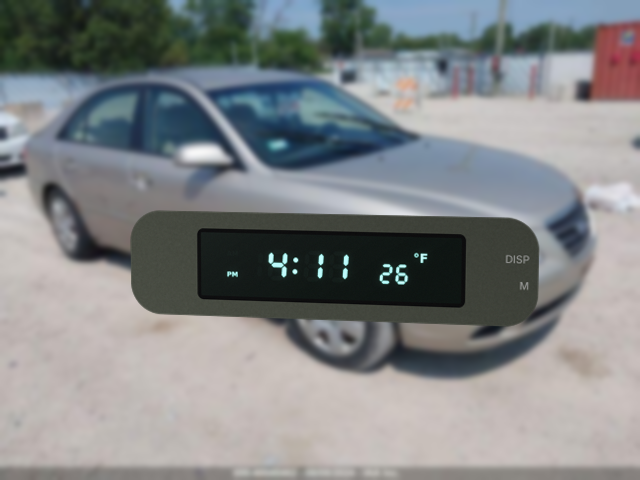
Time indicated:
4h11
